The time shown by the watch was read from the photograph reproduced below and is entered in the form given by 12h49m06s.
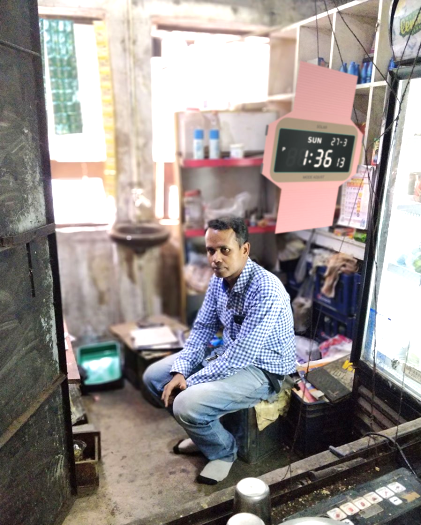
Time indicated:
1h36m13s
